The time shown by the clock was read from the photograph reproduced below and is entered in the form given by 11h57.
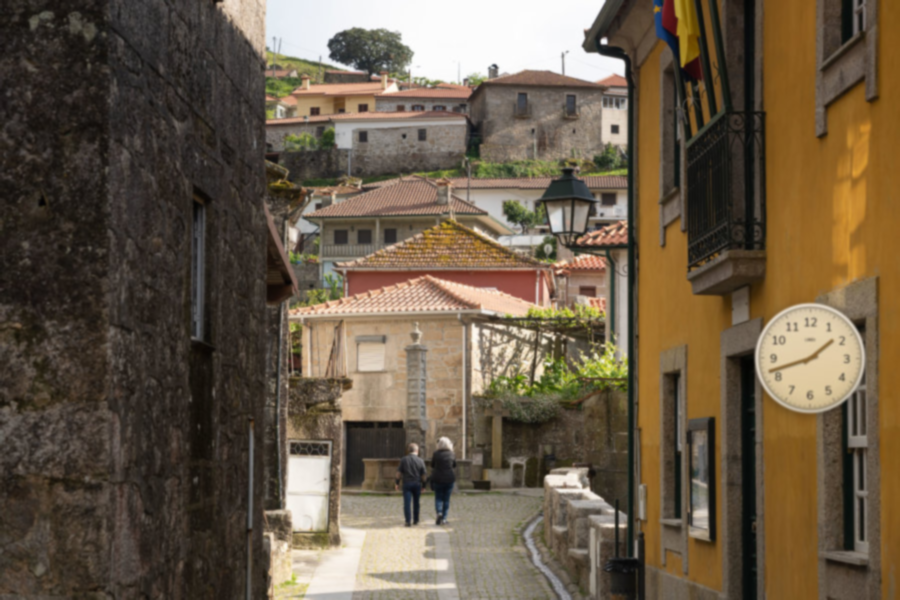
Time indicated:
1h42
